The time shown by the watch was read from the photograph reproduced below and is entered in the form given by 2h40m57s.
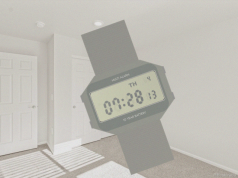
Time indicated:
7h28m13s
